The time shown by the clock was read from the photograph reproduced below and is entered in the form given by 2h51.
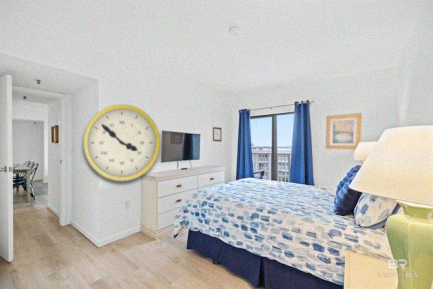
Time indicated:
3h52
